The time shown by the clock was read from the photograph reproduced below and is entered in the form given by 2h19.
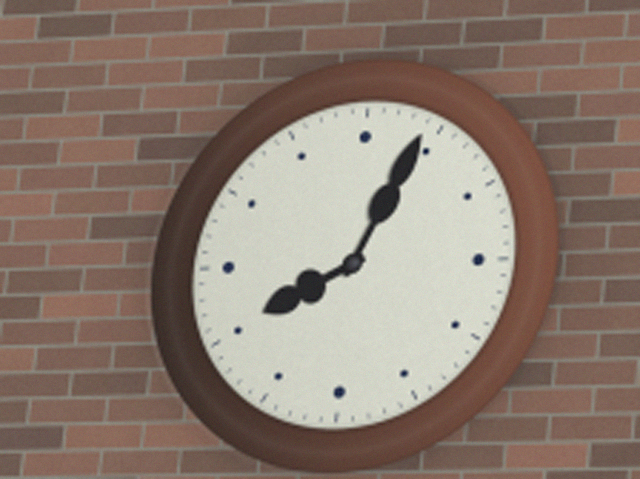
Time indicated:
8h04
